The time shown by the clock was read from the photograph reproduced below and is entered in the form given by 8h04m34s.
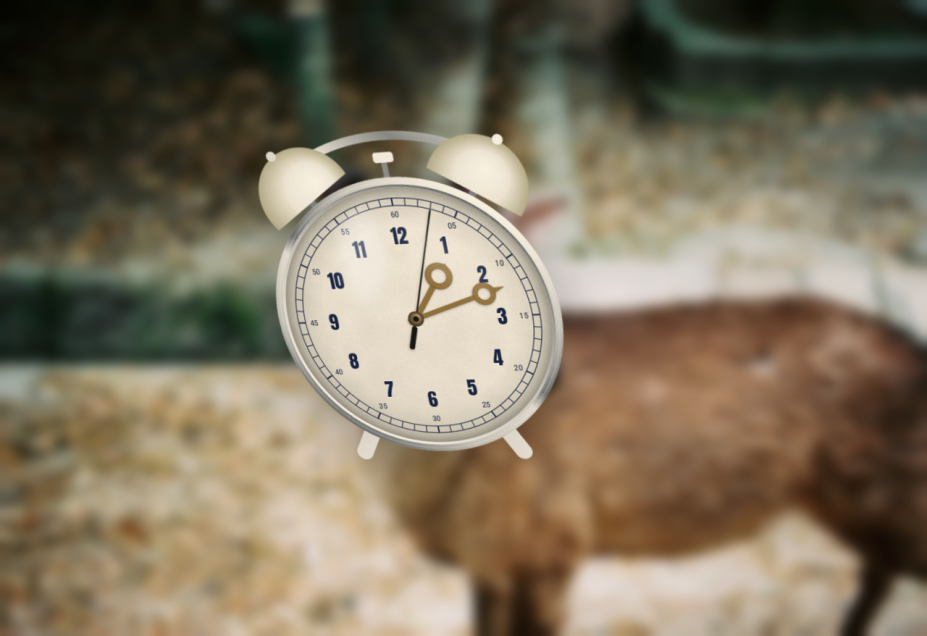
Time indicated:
1h12m03s
